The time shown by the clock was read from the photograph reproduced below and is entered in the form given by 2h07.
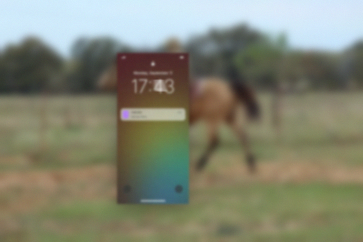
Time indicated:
17h43
